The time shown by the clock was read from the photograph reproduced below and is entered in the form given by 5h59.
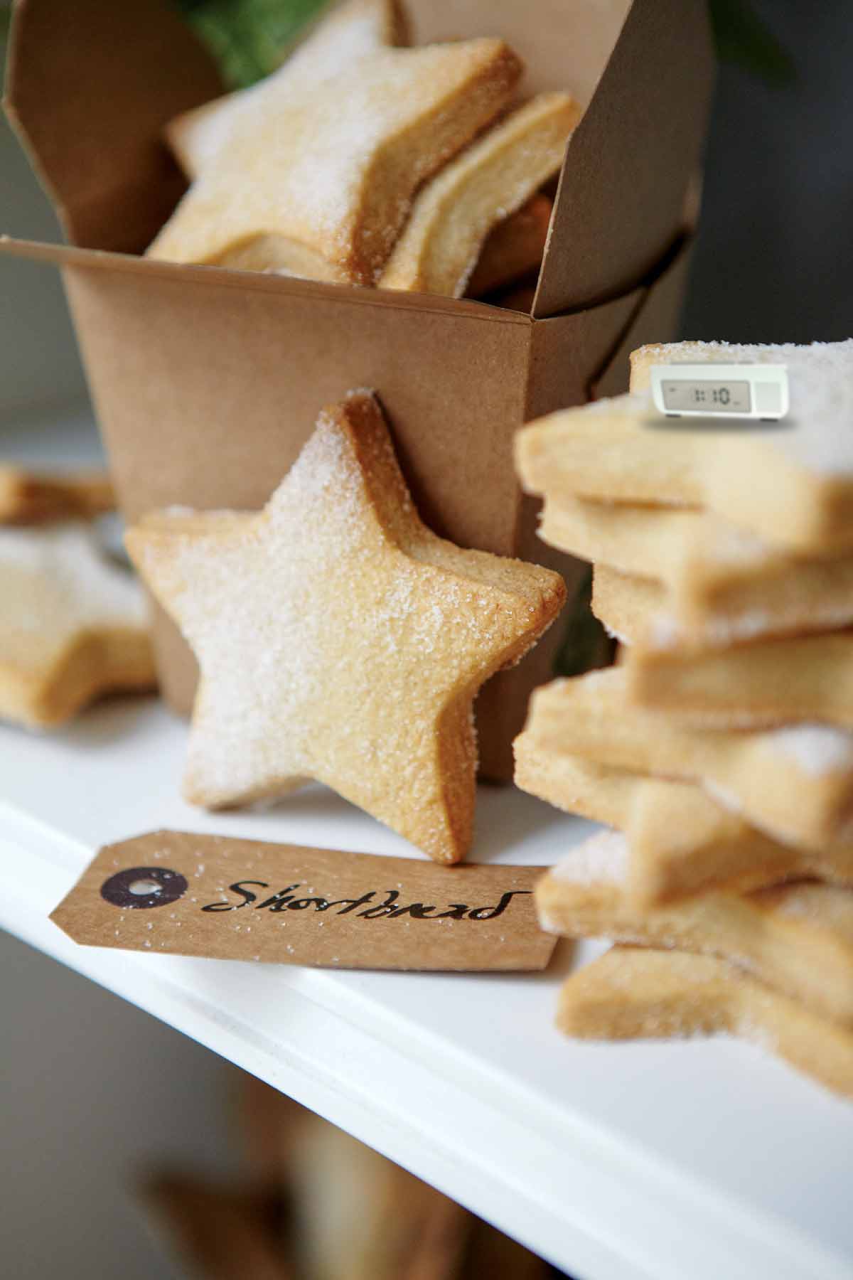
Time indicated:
1h10
